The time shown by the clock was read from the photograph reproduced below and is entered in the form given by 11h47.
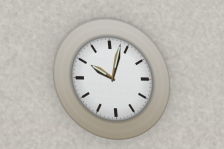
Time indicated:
10h03
